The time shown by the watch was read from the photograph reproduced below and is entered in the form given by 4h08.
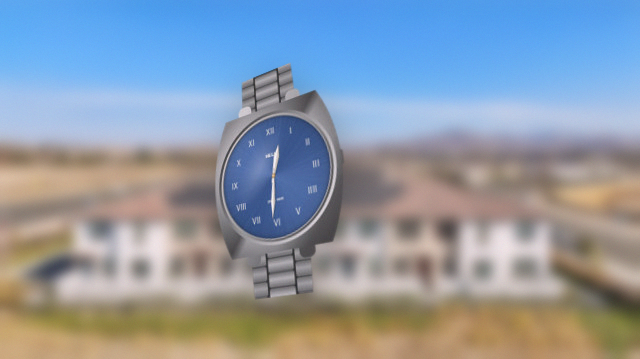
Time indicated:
12h31
